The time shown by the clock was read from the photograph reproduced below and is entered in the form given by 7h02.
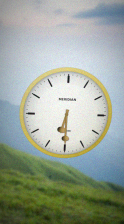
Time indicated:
6h30
